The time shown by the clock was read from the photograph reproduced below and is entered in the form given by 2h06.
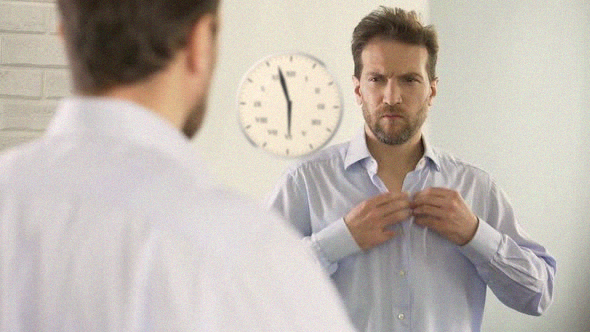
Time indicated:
5h57
